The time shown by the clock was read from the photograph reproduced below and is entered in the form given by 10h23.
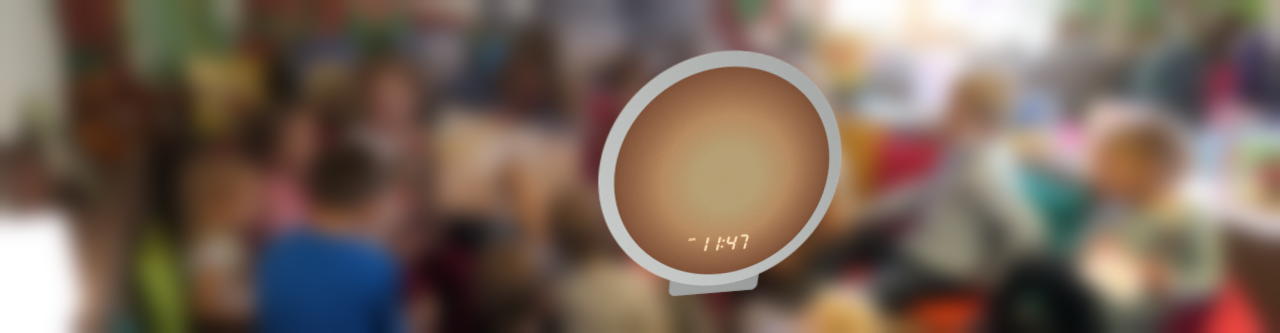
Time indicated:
11h47
